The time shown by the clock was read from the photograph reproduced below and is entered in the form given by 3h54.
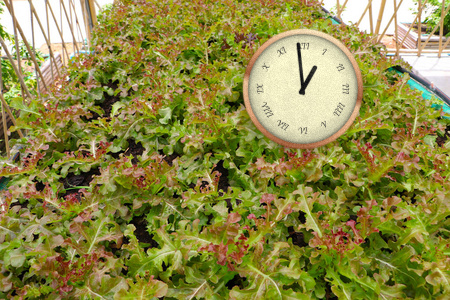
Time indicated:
12h59
